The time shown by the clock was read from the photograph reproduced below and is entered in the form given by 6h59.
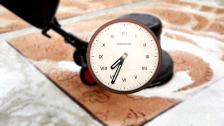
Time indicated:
7h34
